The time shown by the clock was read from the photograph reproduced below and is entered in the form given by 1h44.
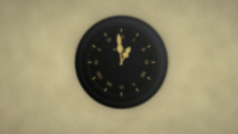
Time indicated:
12h59
